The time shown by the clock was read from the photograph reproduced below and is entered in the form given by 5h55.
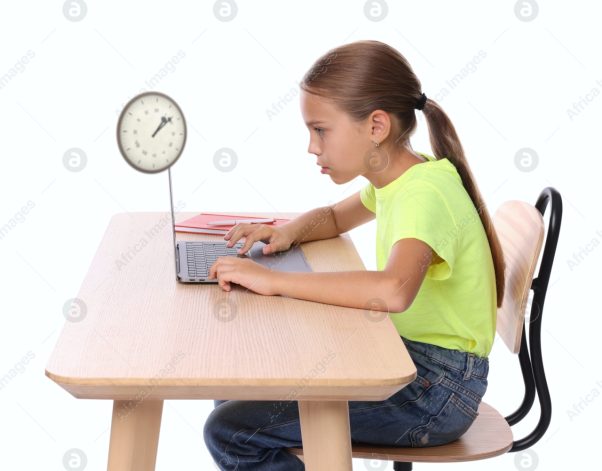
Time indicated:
1h08
